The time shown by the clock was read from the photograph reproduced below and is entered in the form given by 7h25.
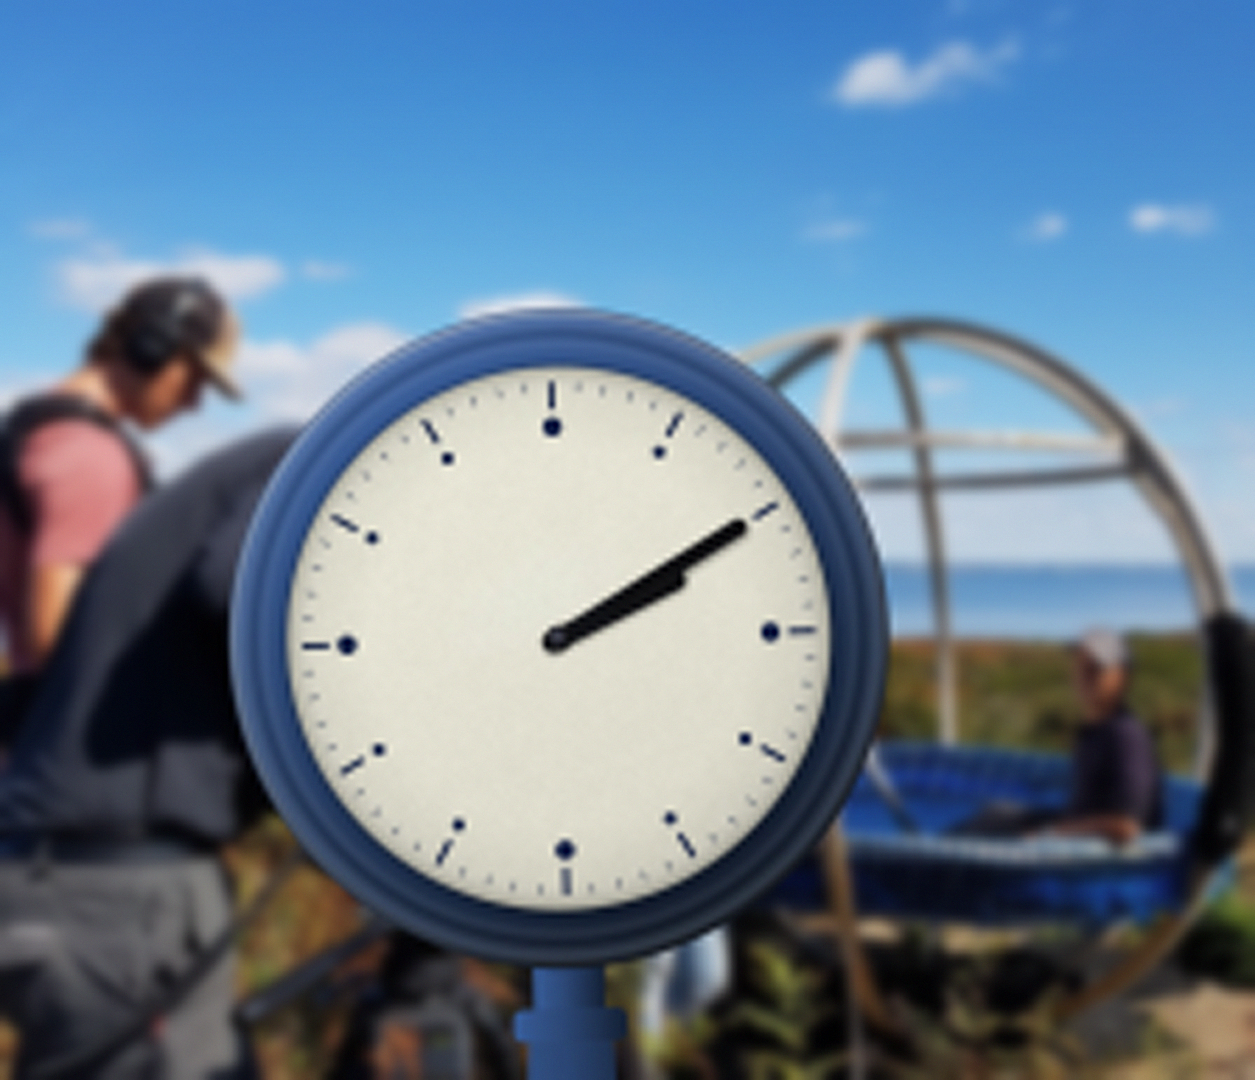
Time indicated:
2h10
